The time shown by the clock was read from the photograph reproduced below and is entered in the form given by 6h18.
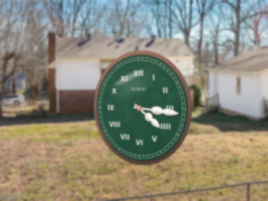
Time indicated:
4h16
